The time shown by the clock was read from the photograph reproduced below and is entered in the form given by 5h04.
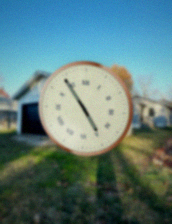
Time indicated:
4h54
